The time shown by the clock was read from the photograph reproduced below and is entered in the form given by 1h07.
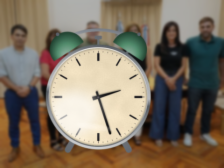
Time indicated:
2h27
